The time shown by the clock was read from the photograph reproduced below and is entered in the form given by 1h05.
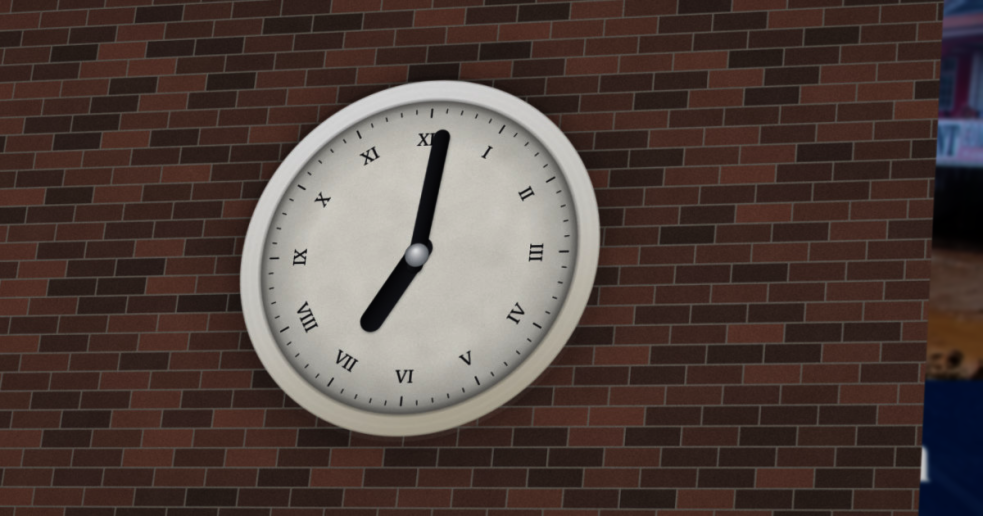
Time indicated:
7h01
